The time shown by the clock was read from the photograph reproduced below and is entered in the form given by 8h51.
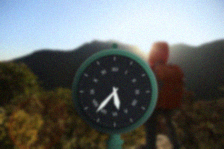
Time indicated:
5h37
